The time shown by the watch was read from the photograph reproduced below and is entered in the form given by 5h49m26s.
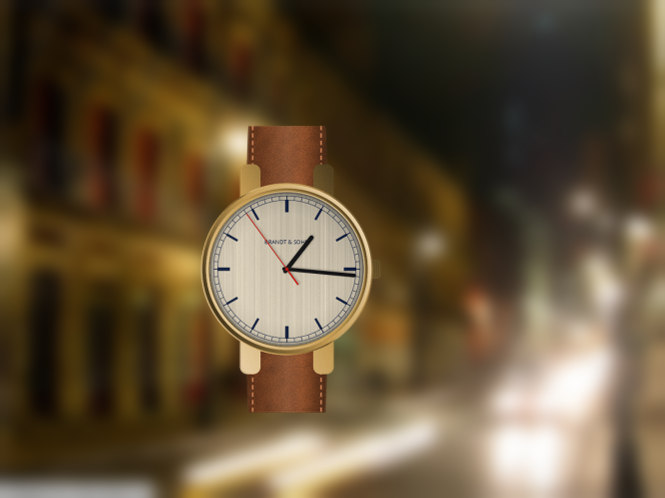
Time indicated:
1h15m54s
